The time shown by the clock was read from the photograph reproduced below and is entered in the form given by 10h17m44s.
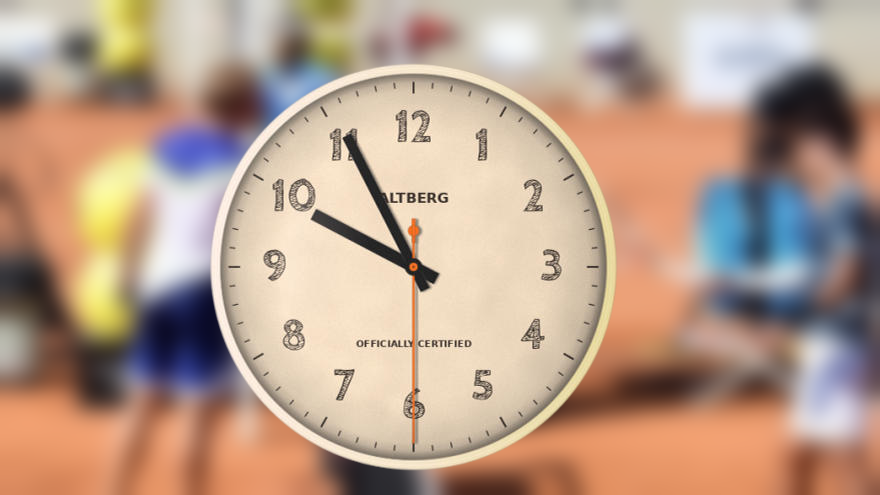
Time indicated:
9h55m30s
